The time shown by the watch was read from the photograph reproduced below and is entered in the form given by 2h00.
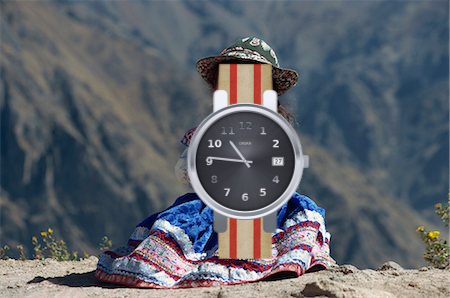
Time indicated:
10h46
